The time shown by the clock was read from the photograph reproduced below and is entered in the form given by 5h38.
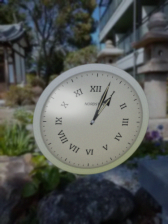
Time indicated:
1h03
